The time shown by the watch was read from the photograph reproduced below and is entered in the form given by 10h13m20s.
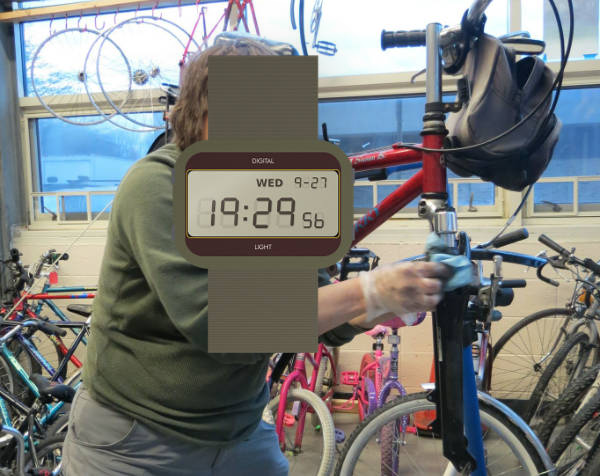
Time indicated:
19h29m56s
